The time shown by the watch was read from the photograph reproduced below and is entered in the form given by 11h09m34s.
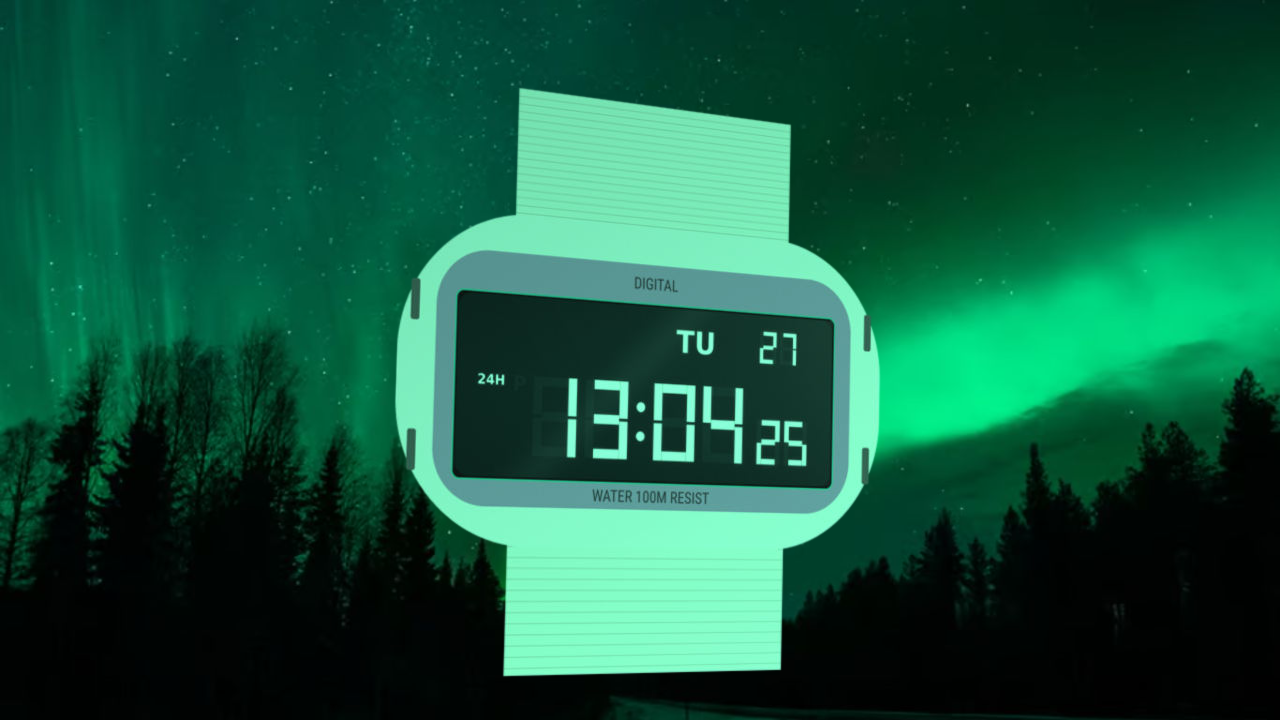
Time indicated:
13h04m25s
